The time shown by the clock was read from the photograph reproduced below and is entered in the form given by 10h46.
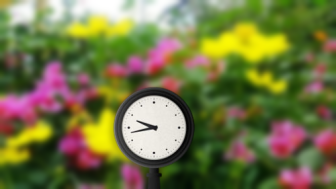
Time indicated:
9h43
